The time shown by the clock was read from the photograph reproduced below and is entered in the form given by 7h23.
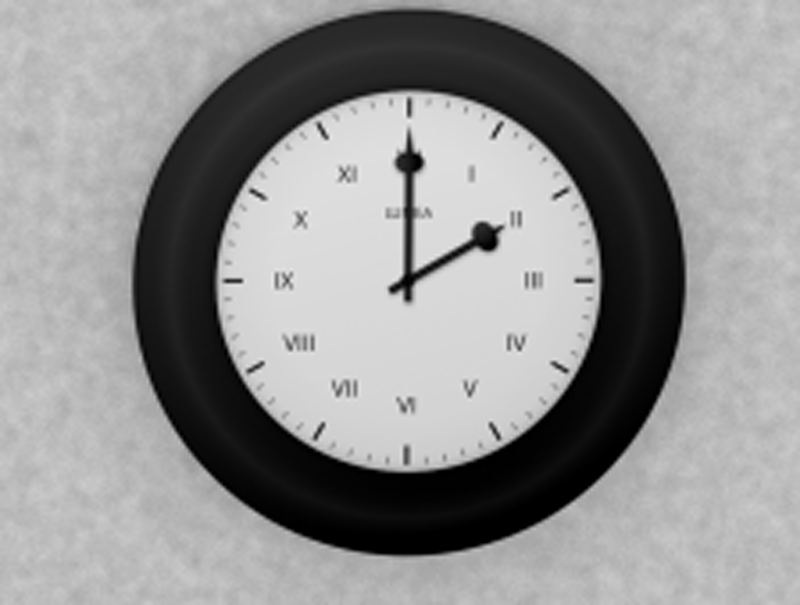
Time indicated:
2h00
